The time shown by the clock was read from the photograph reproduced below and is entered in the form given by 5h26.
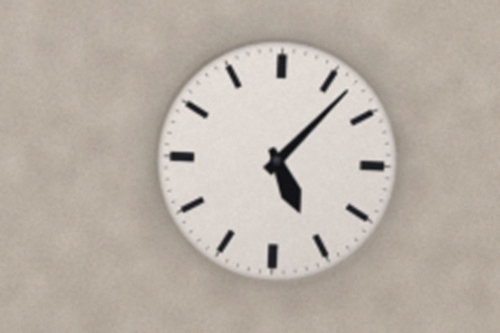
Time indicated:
5h07
